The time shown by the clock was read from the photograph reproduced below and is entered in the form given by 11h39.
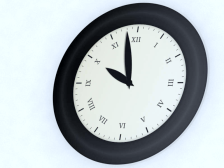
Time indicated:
9h58
